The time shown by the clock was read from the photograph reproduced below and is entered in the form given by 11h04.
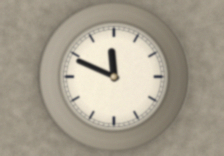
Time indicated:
11h49
